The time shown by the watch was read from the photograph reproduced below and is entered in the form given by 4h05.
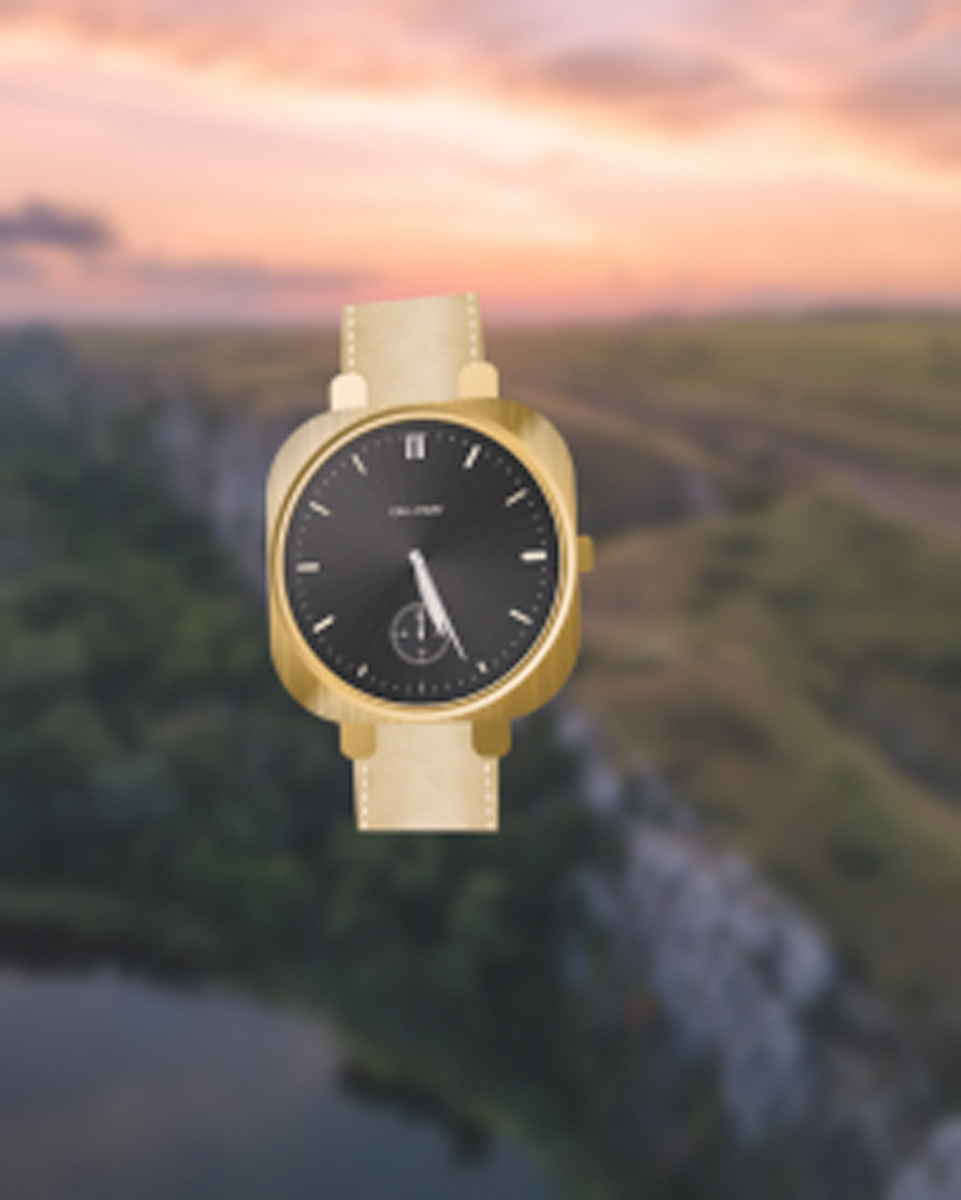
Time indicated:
5h26
